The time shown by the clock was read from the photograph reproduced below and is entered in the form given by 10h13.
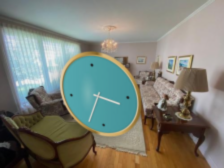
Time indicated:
3h35
